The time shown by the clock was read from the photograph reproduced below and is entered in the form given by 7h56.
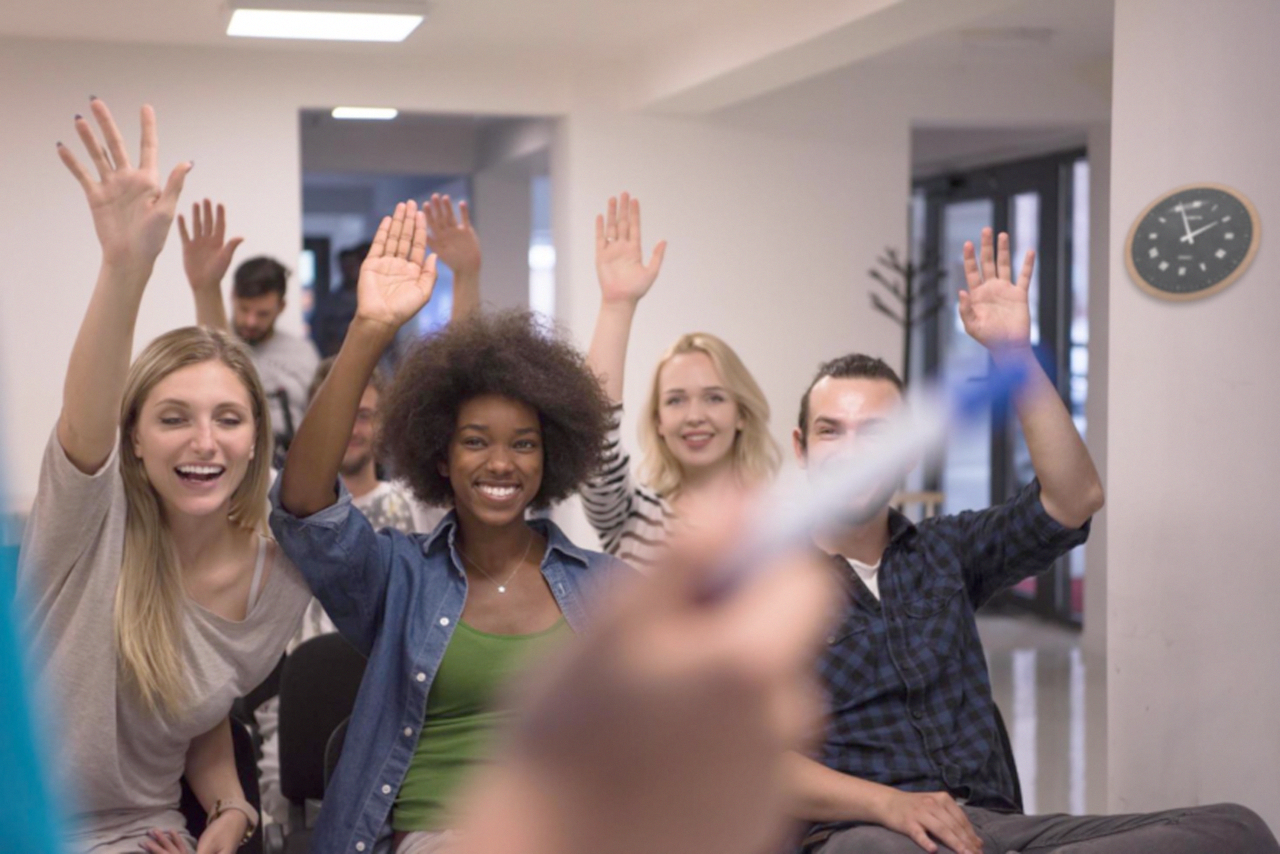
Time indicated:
1h56
